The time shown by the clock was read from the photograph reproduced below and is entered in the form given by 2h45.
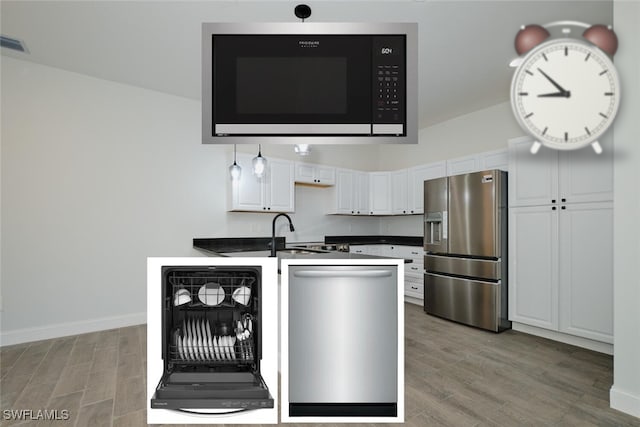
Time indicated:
8h52
